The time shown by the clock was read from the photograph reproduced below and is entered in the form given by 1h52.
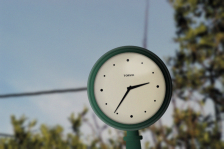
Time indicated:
2h36
